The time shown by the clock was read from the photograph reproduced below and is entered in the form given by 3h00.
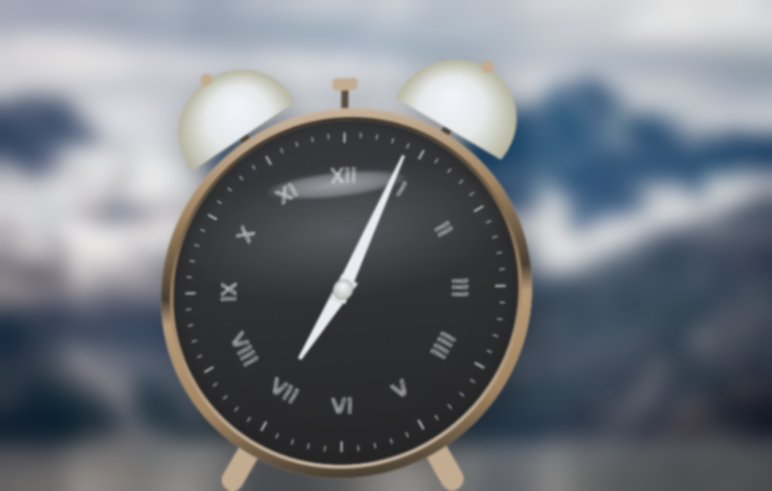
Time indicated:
7h04
